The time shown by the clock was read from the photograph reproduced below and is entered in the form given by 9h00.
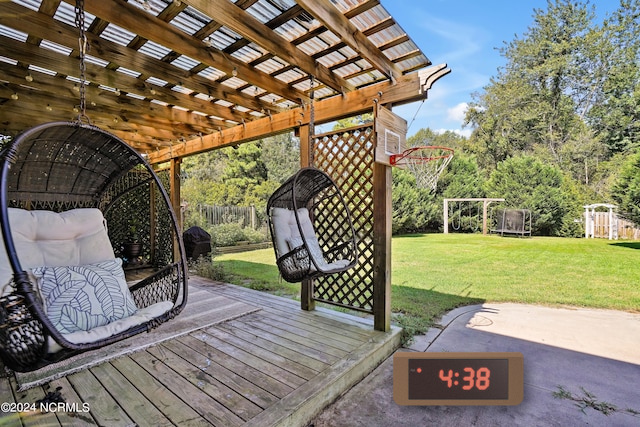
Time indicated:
4h38
